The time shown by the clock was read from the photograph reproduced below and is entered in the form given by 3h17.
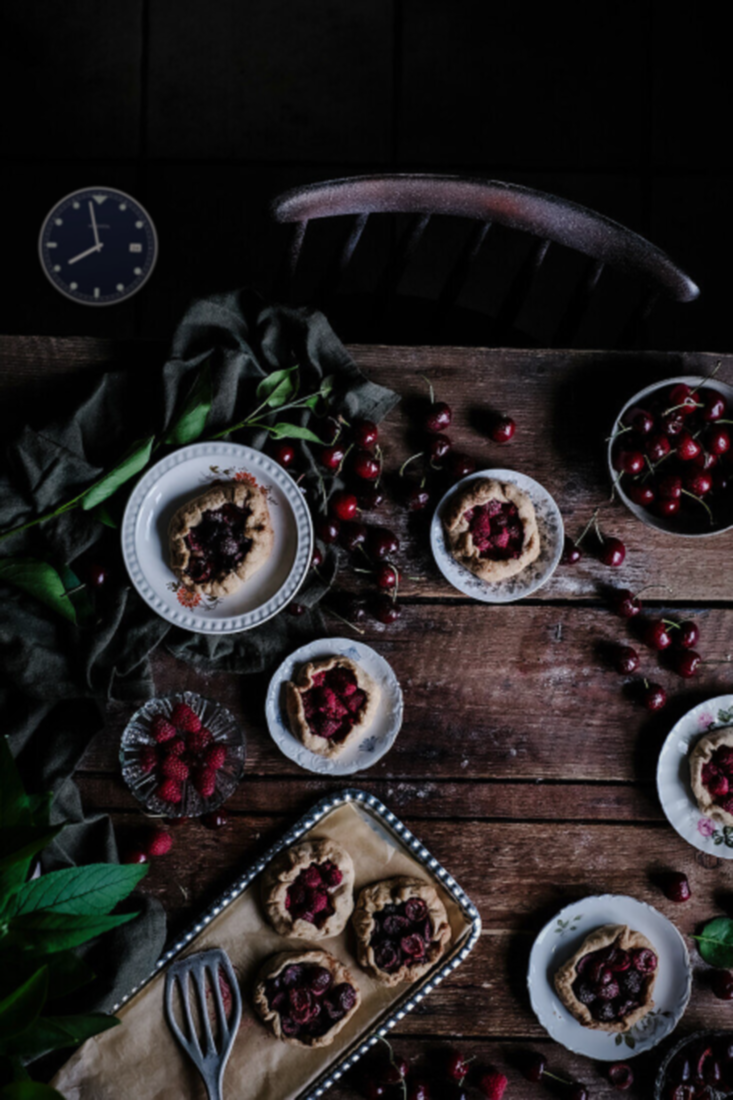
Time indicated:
7h58
